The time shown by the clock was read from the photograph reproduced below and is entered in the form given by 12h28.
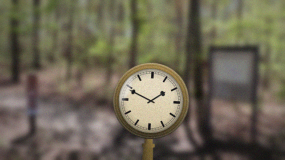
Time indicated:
1h49
